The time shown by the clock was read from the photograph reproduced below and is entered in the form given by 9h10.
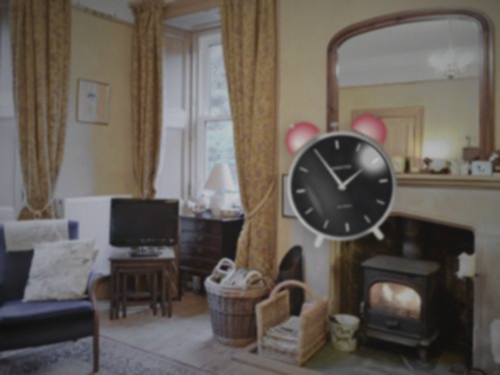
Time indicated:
1h55
